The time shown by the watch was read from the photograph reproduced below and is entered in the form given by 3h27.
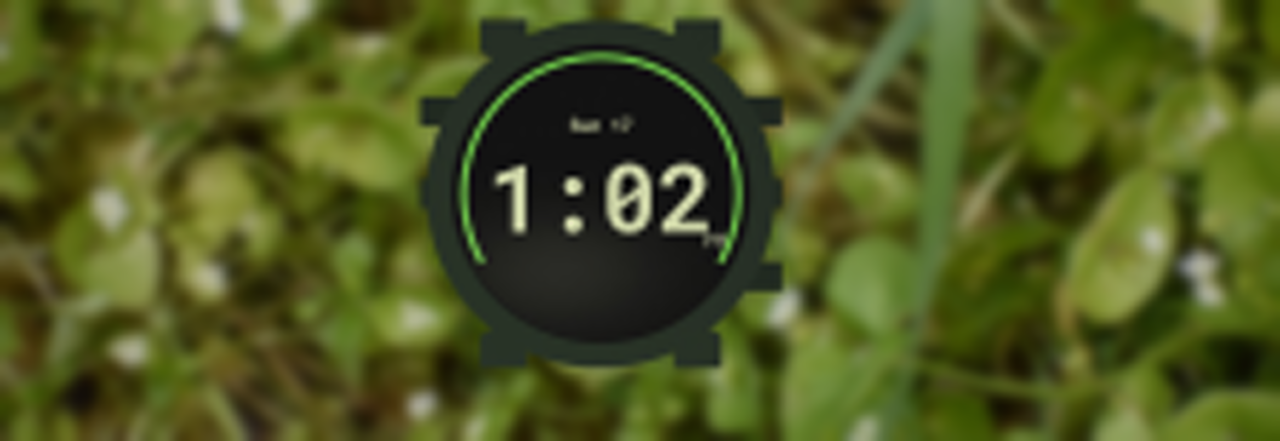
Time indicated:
1h02
